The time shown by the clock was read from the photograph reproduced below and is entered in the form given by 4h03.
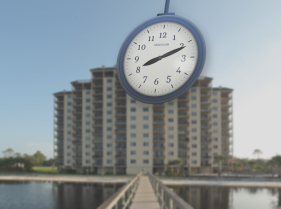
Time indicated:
8h11
